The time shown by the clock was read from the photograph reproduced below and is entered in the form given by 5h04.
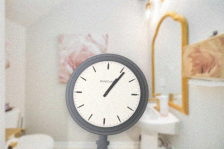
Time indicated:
1h06
